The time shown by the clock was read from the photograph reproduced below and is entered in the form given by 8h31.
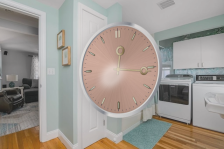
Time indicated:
12h16
